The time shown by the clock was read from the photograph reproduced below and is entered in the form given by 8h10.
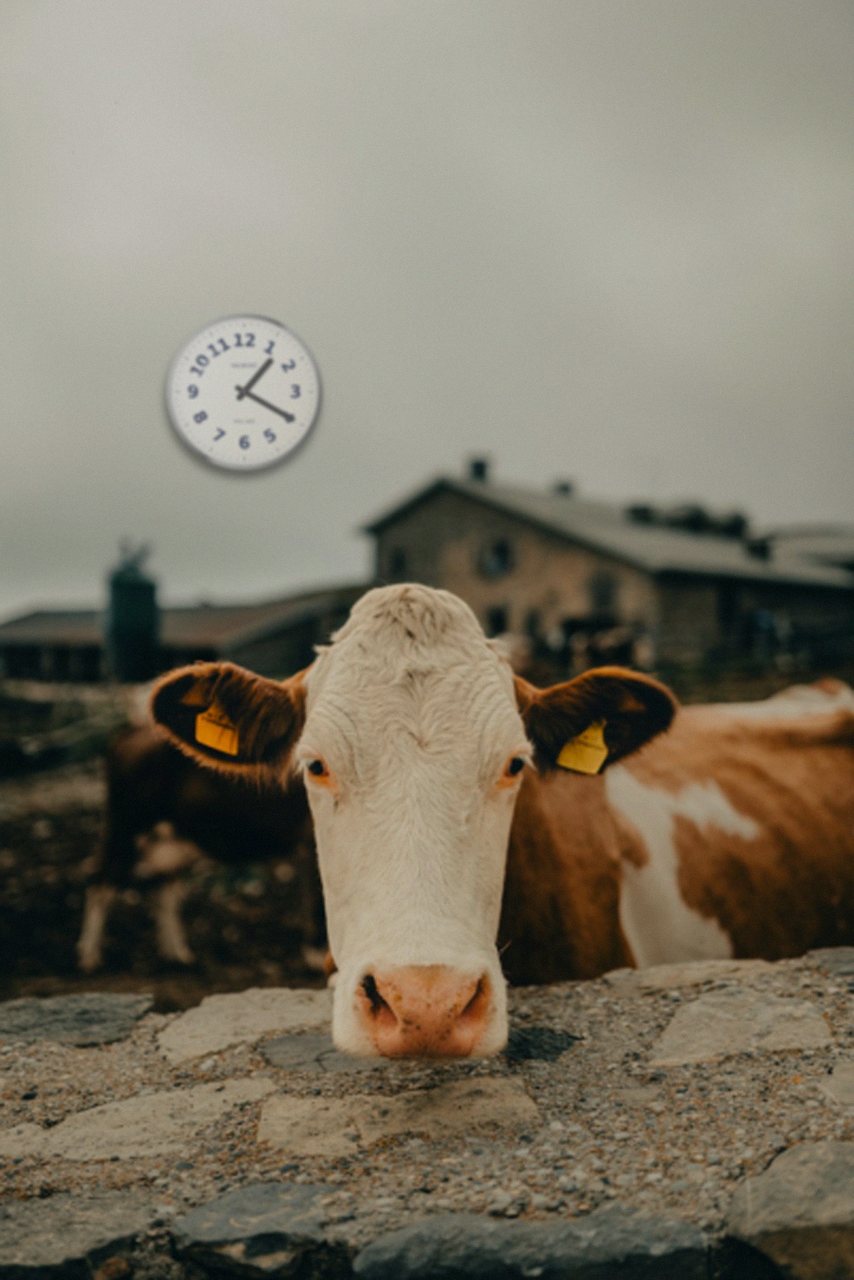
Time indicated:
1h20
